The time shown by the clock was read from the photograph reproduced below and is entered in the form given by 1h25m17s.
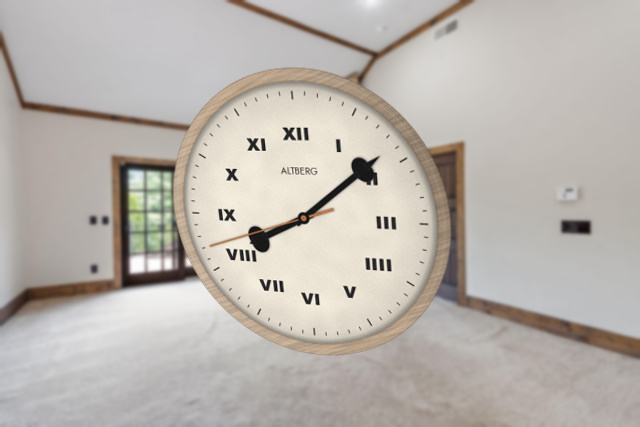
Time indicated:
8h08m42s
